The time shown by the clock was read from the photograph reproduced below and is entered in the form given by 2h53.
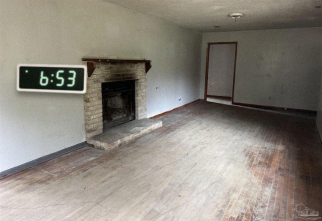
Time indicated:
6h53
